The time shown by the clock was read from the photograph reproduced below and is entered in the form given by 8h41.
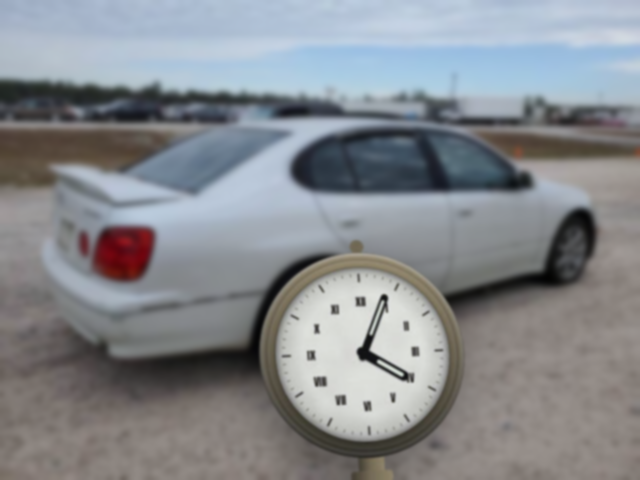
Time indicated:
4h04
